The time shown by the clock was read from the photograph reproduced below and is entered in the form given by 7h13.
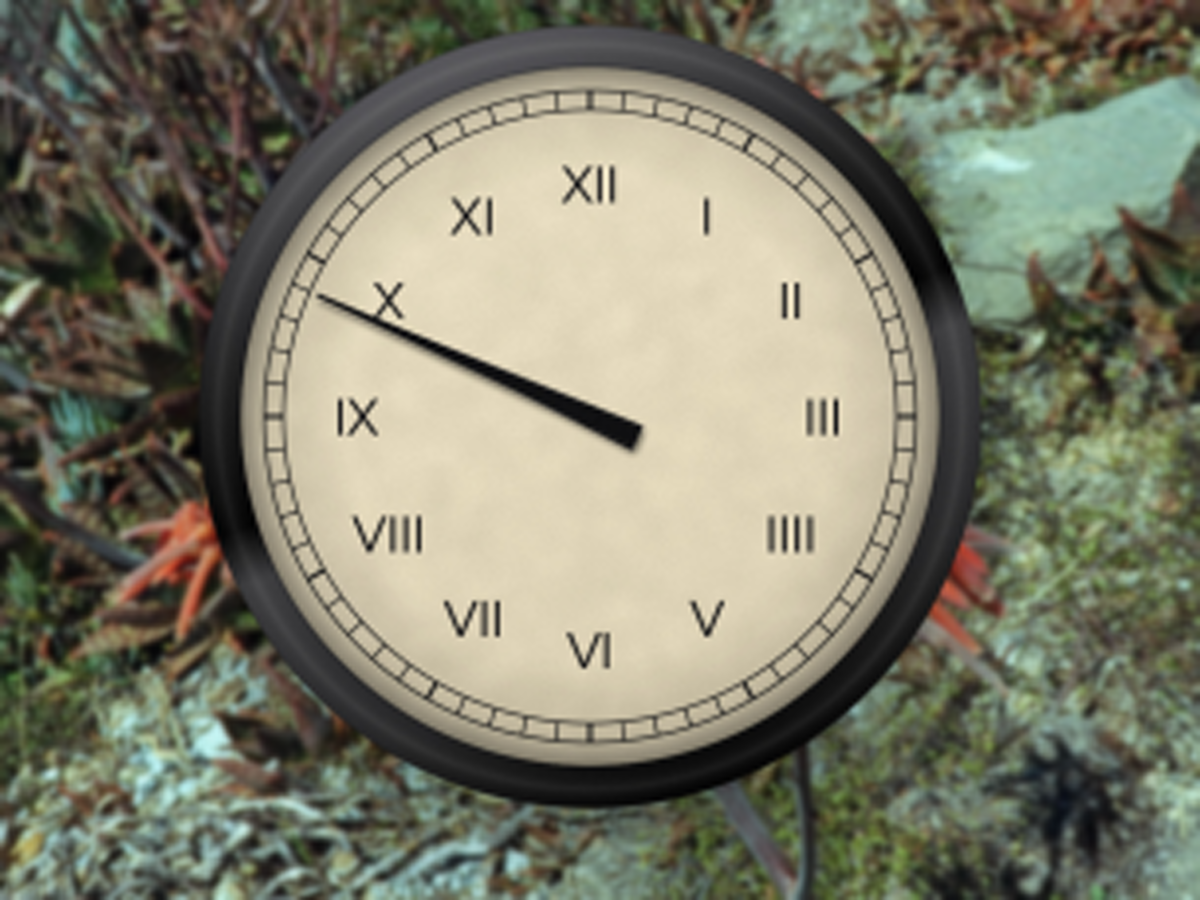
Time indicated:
9h49
